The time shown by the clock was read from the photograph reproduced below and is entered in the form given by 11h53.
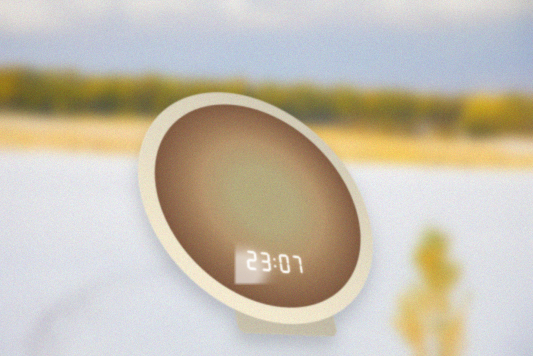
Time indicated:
23h07
